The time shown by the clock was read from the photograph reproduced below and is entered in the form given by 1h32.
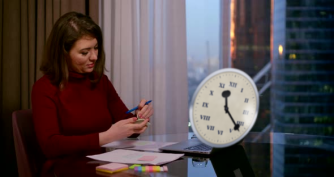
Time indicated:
11h22
